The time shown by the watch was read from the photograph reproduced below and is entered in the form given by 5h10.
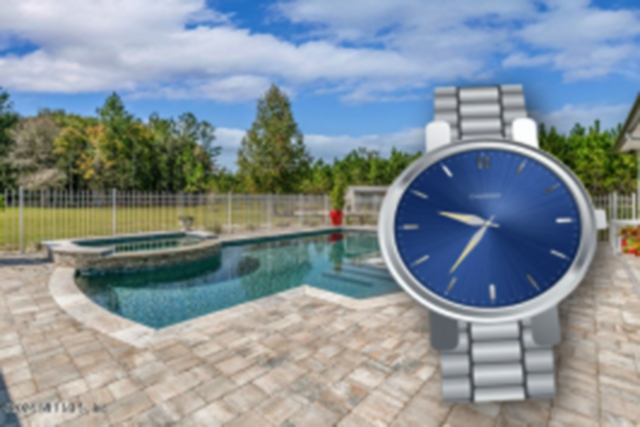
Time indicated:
9h36
